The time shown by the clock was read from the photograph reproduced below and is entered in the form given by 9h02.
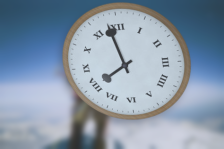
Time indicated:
7h58
